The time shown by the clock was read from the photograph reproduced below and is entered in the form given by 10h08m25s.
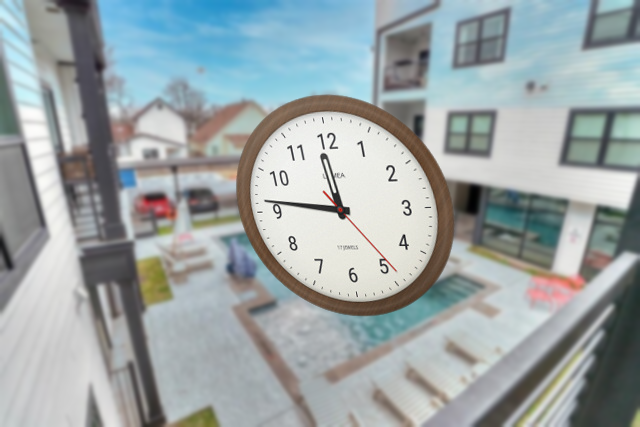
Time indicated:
11h46m24s
